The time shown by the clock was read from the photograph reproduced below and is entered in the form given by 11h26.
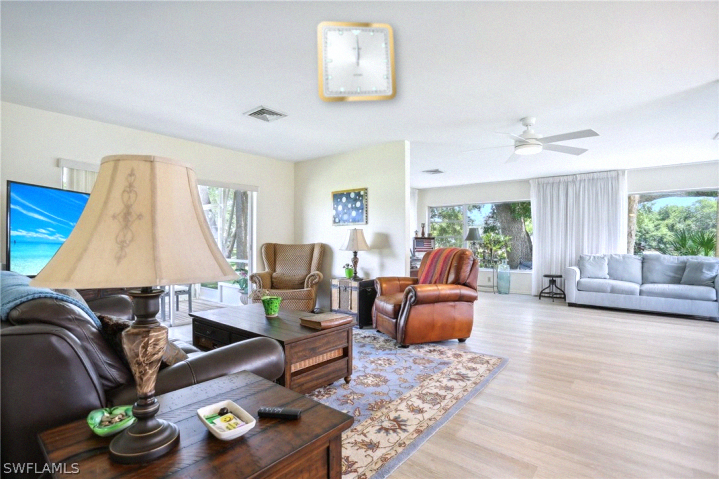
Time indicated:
12h00
